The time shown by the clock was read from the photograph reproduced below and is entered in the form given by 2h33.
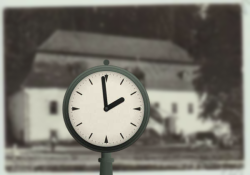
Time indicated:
1h59
